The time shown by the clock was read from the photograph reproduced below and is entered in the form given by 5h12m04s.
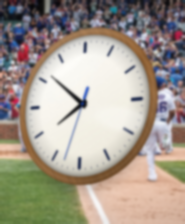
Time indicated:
7h51m33s
